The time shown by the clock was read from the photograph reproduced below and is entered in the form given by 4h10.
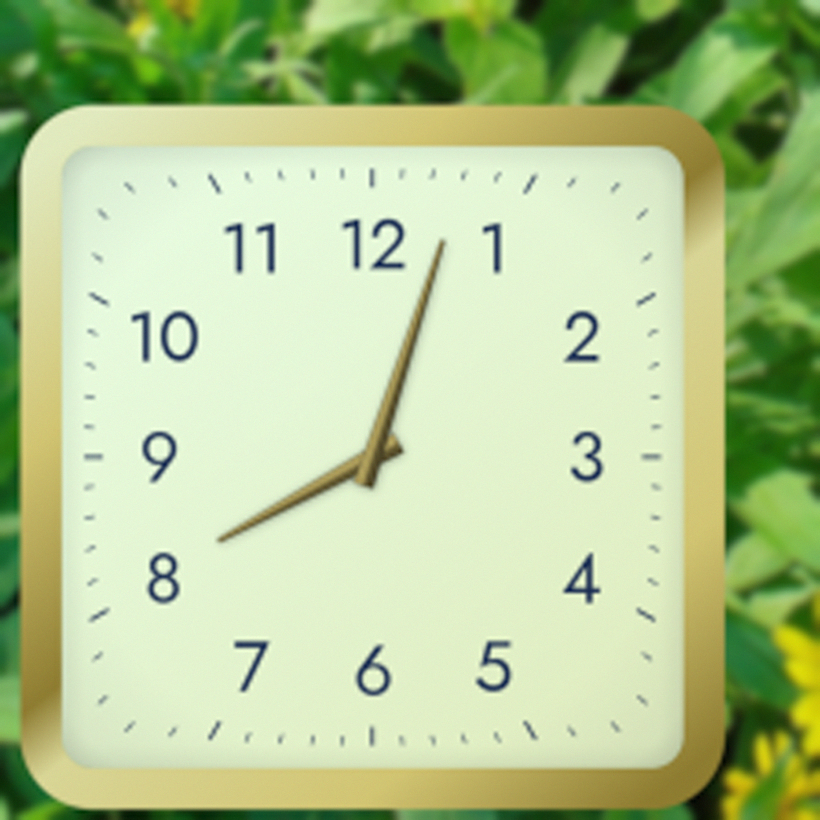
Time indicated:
8h03
